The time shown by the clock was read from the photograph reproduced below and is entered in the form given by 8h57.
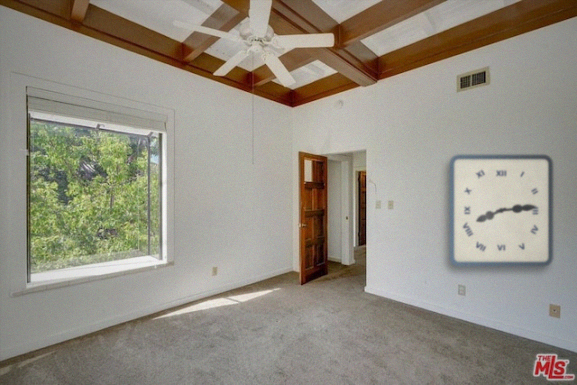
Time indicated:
8h14
